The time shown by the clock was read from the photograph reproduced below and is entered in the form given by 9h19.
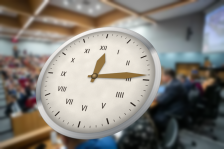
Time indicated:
12h14
